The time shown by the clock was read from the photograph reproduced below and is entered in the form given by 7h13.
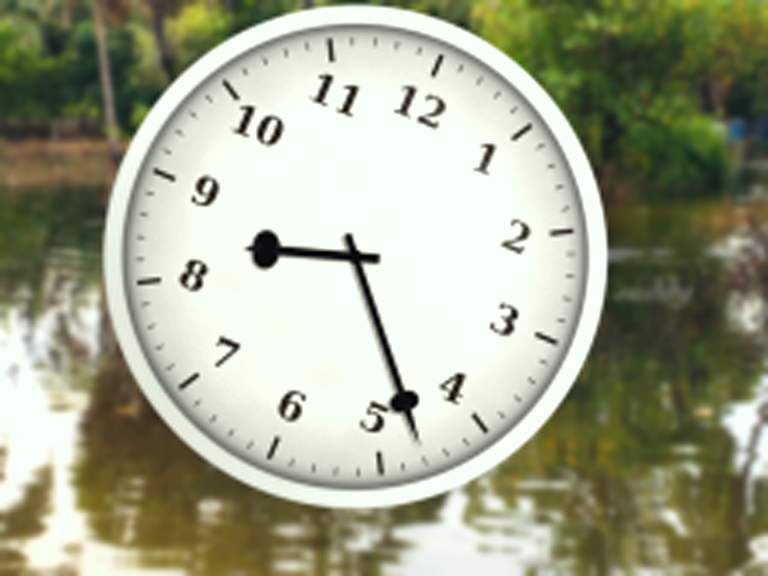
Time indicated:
8h23
